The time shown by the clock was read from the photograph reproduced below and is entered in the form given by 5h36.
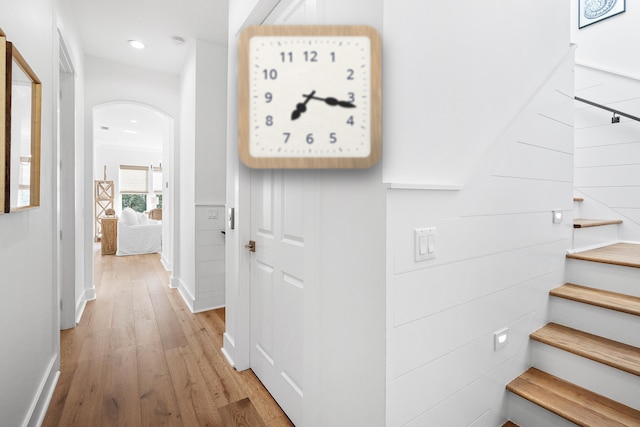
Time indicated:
7h17
